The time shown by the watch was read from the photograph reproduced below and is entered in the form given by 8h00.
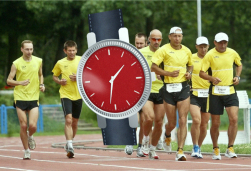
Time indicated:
1h32
